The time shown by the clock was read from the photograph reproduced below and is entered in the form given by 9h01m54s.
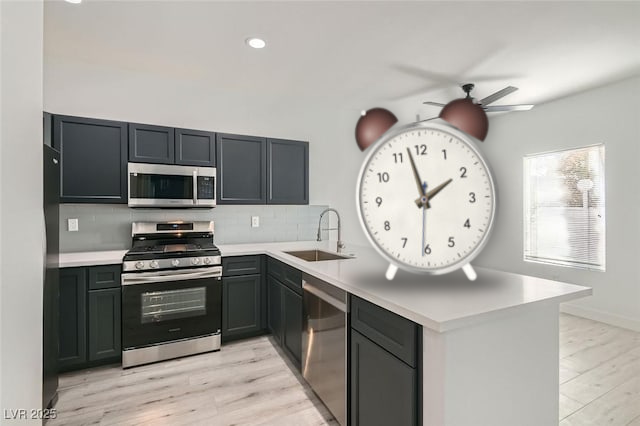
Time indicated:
1h57m31s
